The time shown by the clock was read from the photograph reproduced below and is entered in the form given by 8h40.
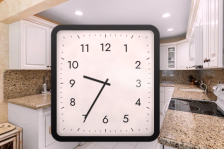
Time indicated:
9h35
